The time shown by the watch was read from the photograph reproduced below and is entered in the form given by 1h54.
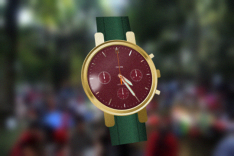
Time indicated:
4h25
